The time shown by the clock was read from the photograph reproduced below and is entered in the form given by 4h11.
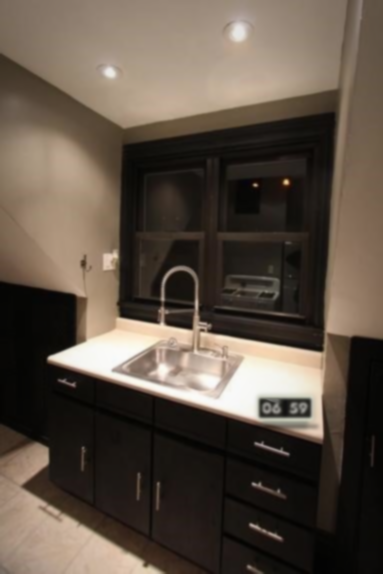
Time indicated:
6h59
